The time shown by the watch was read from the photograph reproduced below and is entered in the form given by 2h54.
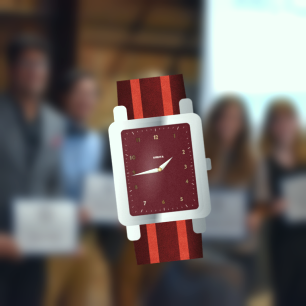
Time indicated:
1h44
